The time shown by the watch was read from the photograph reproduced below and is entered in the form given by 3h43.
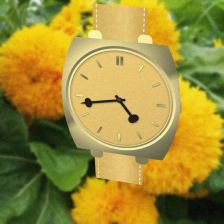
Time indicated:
4h43
